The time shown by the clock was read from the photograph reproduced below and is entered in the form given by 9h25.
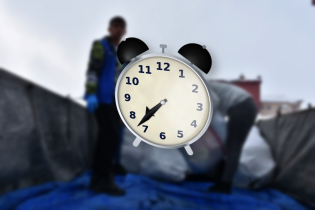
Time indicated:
7h37
